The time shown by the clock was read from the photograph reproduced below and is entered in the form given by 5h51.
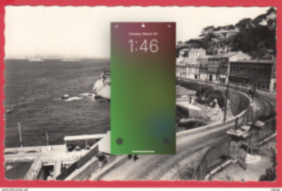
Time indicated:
1h46
